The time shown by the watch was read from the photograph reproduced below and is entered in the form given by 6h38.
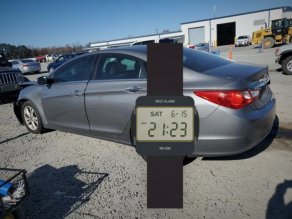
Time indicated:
21h23
